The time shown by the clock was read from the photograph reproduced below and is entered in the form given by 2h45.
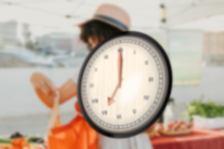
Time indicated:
7h00
